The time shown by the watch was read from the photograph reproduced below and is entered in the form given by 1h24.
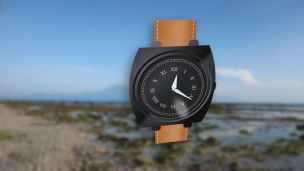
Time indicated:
12h21
